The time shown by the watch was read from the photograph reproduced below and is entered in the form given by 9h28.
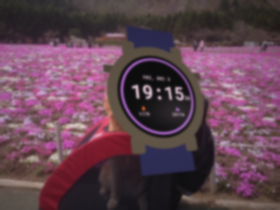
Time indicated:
19h15
